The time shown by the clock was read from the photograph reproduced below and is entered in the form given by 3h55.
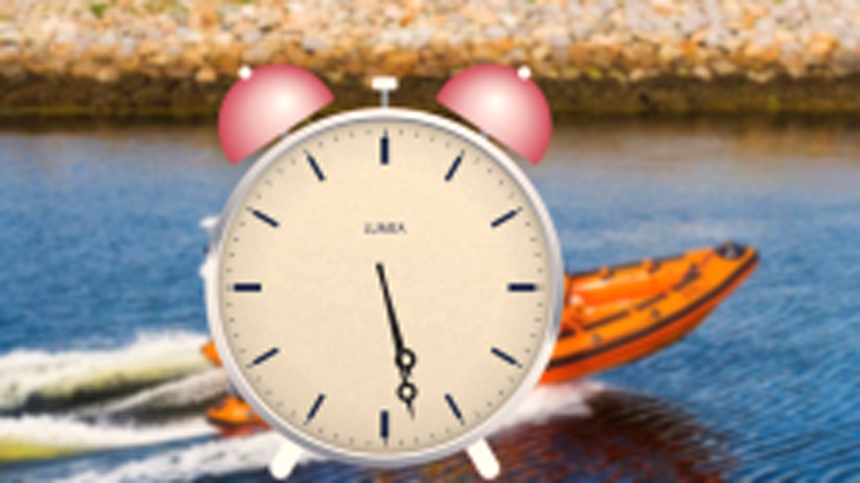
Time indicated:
5h28
